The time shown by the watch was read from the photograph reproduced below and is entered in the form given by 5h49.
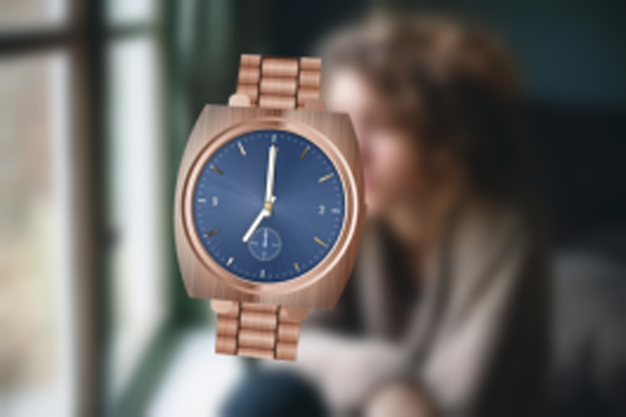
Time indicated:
7h00
